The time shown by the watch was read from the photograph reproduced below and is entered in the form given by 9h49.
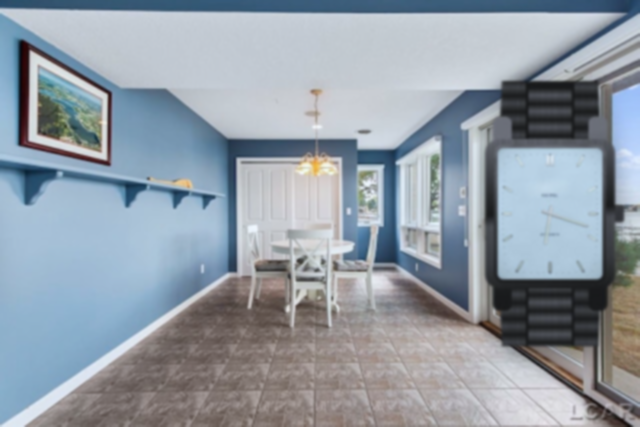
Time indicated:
6h18
